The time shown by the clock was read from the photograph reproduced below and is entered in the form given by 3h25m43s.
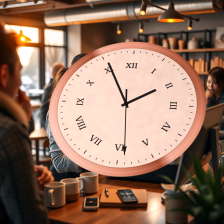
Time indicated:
1h55m29s
